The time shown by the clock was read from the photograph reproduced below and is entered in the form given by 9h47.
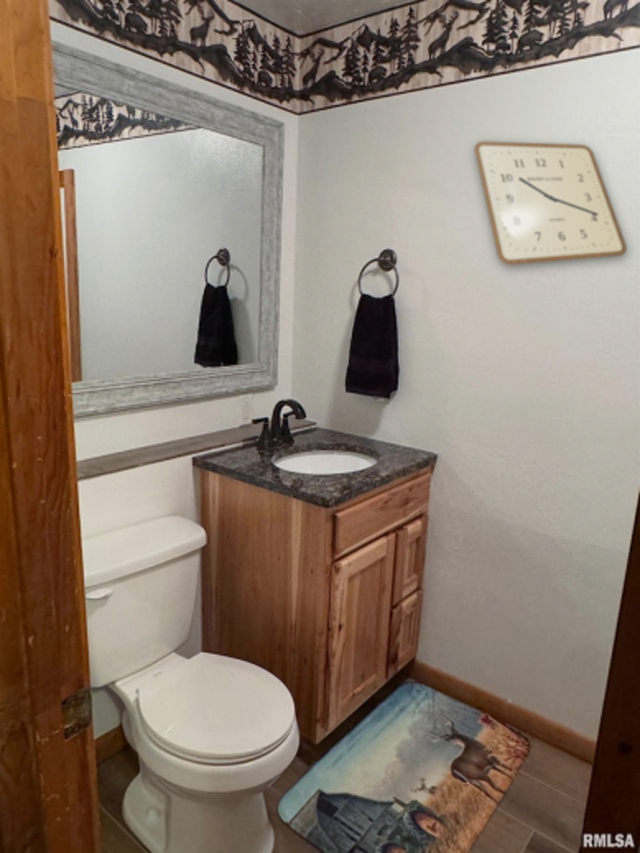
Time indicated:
10h19
